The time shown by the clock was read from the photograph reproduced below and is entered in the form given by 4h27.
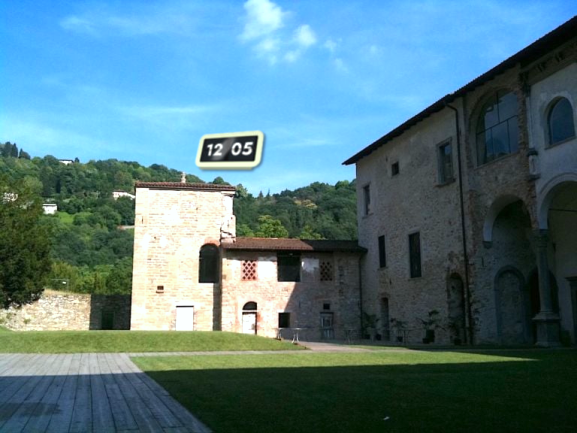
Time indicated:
12h05
